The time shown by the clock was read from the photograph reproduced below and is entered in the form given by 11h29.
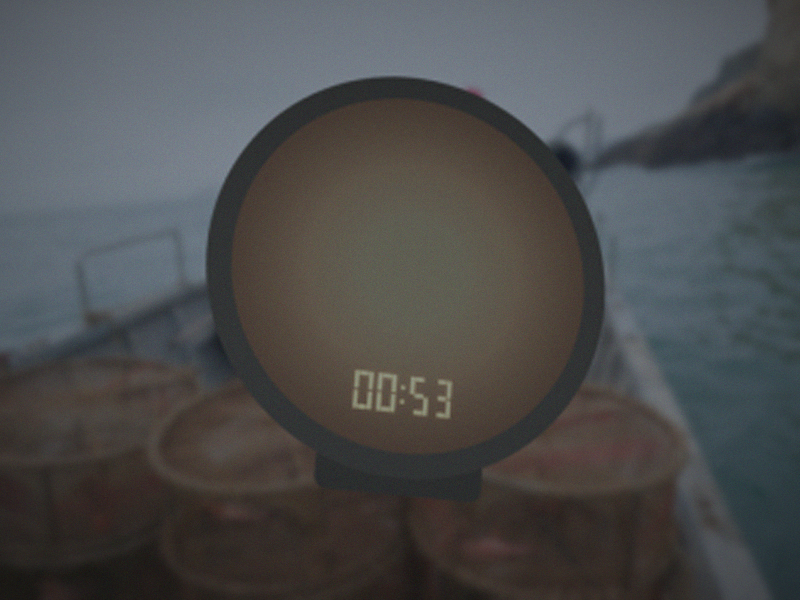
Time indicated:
0h53
